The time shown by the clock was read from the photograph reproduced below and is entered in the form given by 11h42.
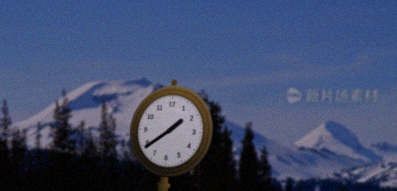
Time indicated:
1h39
